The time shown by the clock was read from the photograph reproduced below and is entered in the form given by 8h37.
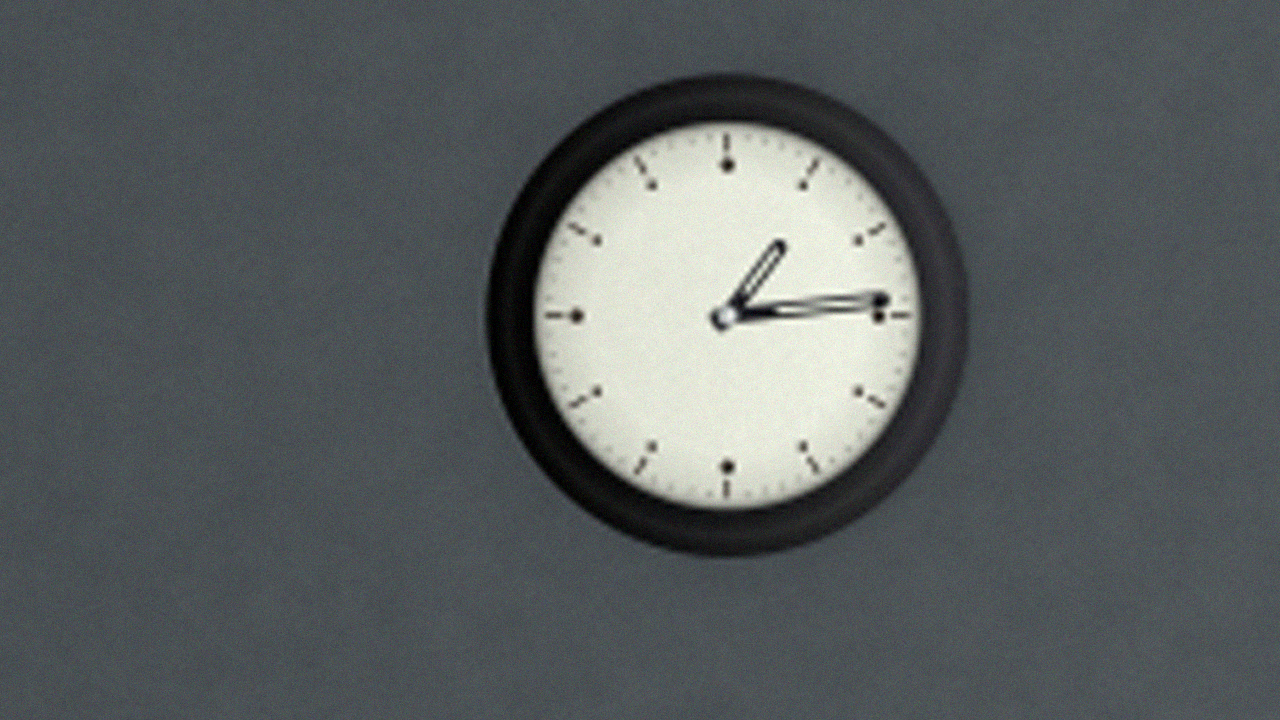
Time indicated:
1h14
